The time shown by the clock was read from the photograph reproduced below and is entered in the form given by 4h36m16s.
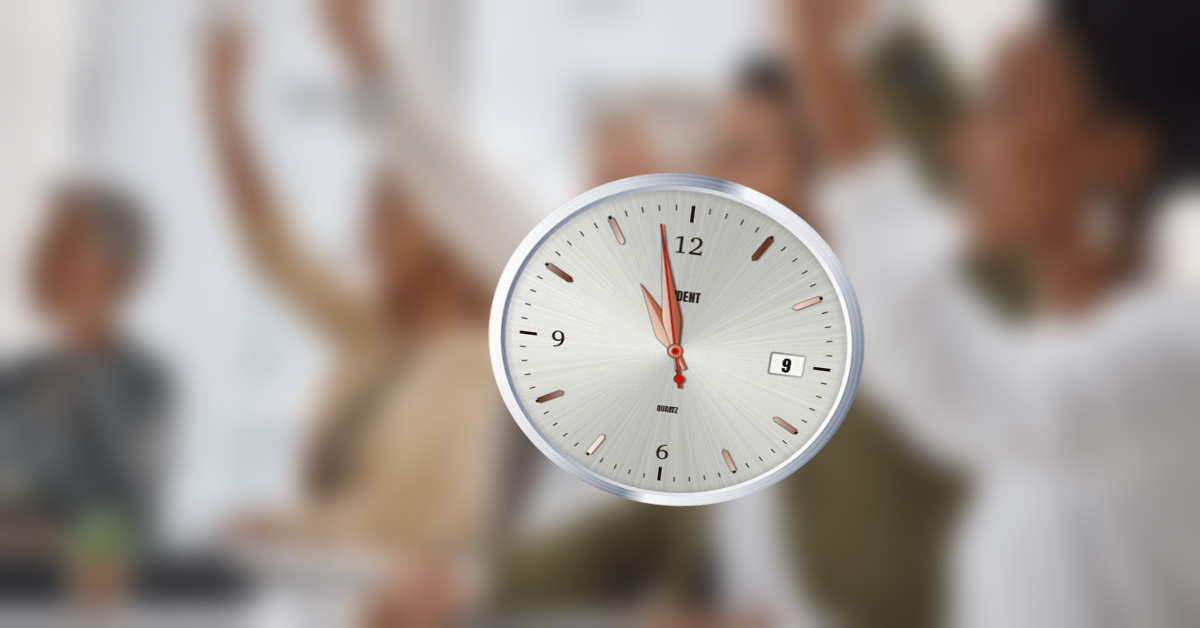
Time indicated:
10h57m58s
